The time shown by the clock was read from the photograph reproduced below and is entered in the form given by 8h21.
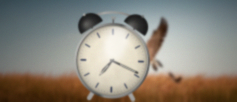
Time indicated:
7h19
